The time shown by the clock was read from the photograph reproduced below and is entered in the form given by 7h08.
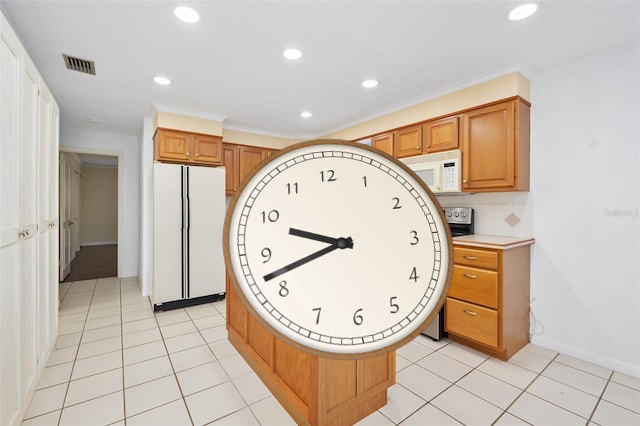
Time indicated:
9h42
